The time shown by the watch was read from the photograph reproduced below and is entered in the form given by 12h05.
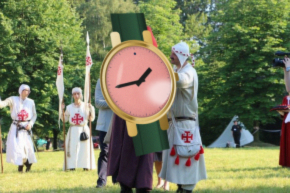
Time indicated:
1h44
